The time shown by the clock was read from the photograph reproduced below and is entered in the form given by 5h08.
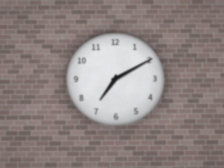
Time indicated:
7h10
